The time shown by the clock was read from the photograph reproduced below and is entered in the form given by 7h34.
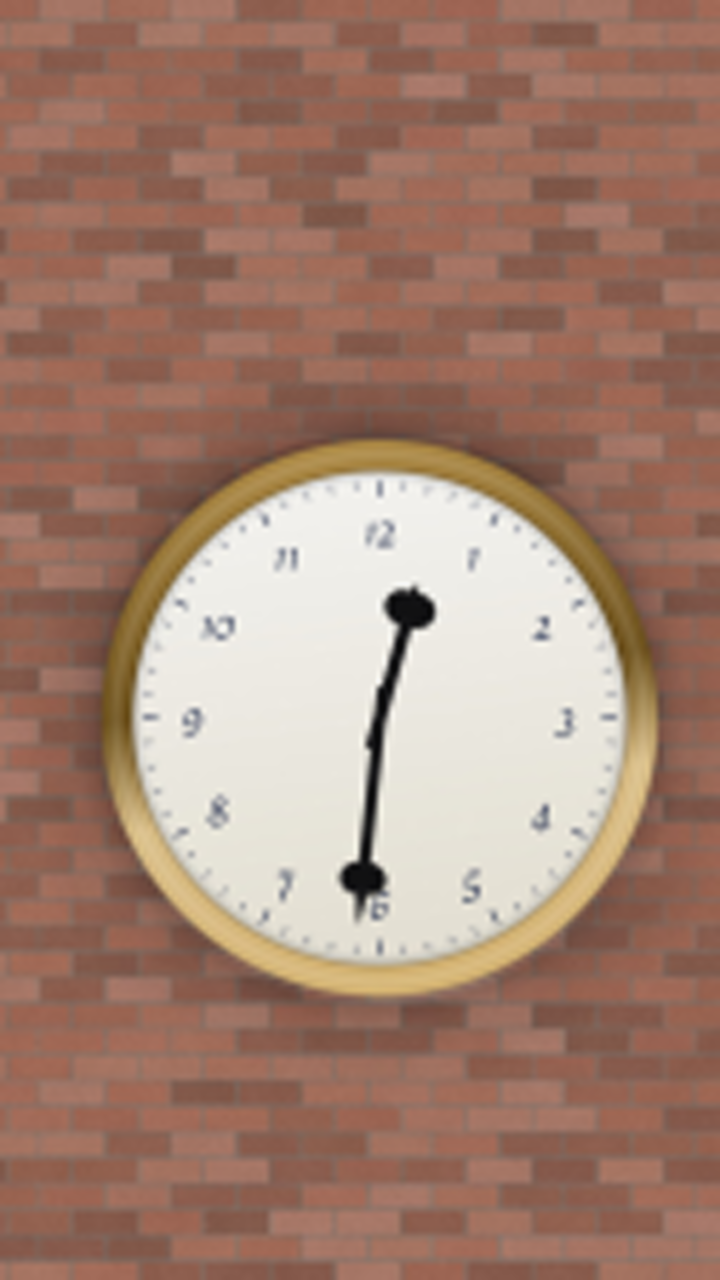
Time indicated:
12h31
